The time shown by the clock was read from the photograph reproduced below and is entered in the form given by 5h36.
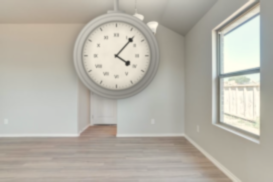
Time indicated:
4h07
